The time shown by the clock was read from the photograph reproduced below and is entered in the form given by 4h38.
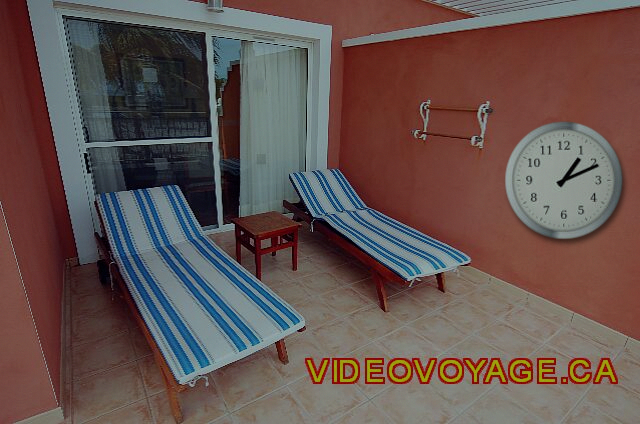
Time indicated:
1h11
